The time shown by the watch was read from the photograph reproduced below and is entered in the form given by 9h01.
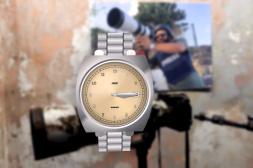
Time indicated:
3h15
